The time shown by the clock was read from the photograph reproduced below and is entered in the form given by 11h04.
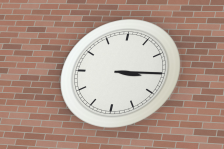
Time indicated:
3h15
